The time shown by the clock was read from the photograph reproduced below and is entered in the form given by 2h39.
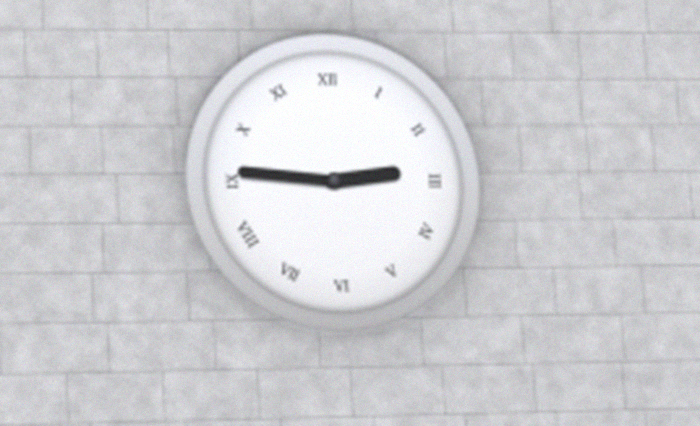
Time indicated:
2h46
